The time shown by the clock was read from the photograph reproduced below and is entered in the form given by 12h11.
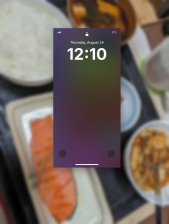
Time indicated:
12h10
